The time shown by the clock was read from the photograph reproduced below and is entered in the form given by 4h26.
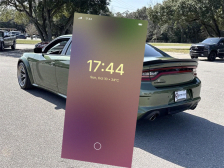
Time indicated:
17h44
